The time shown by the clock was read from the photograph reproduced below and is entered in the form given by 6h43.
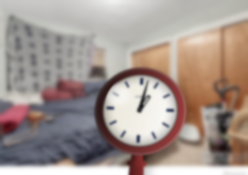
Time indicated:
1h02
